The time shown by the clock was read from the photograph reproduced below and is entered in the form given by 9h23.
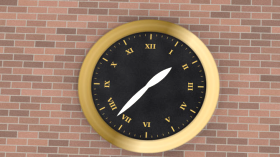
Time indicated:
1h37
